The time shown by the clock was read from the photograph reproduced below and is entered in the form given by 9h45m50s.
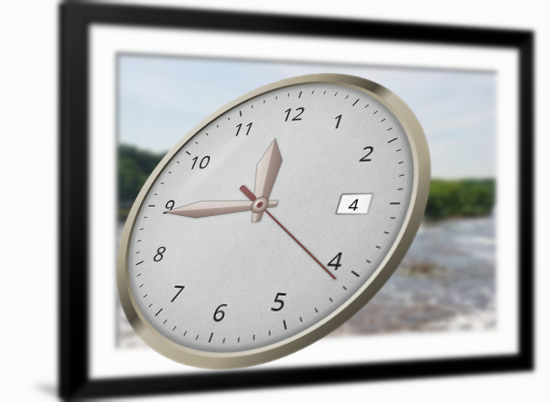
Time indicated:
11h44m21s
